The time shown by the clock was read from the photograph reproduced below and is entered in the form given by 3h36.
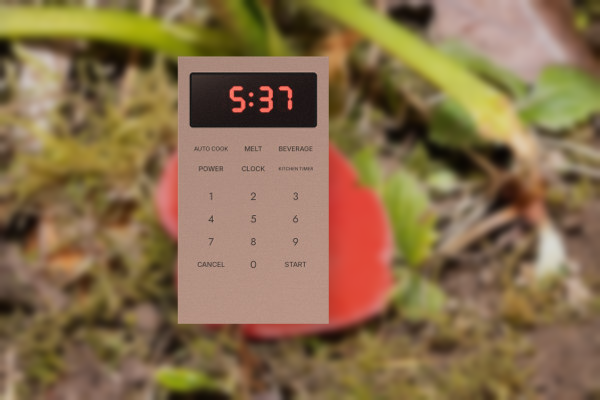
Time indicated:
5h37
